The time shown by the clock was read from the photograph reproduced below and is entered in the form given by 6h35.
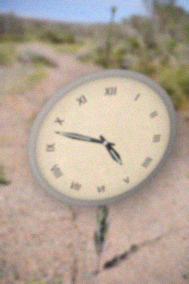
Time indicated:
4h48
